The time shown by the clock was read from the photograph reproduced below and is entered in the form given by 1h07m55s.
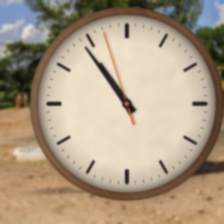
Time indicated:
10h53m57s
